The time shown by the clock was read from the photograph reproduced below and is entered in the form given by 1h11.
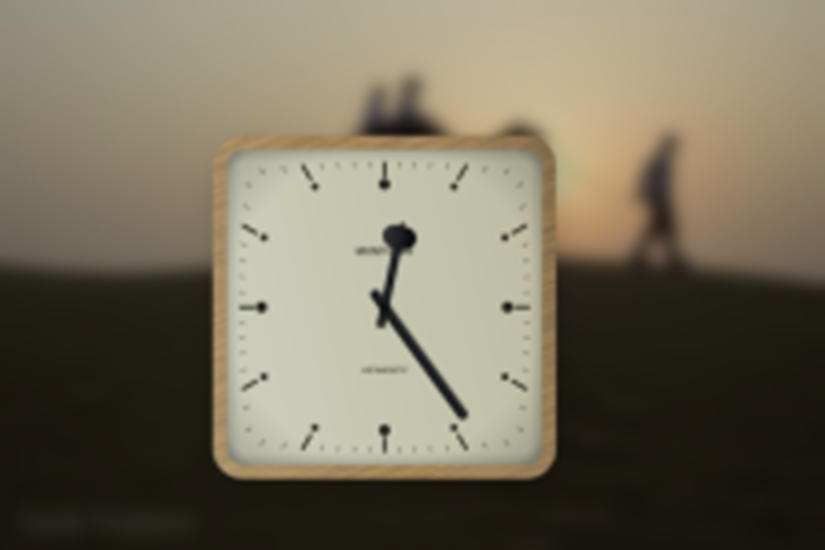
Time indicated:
12h24
